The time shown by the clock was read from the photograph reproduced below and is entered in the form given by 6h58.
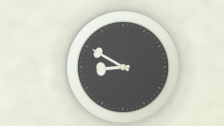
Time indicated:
8h50
